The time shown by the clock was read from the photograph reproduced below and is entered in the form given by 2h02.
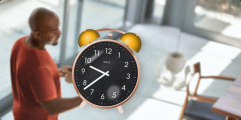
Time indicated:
9h38
